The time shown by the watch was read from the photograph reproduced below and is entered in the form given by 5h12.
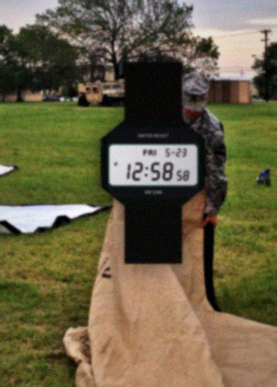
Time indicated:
12h58
